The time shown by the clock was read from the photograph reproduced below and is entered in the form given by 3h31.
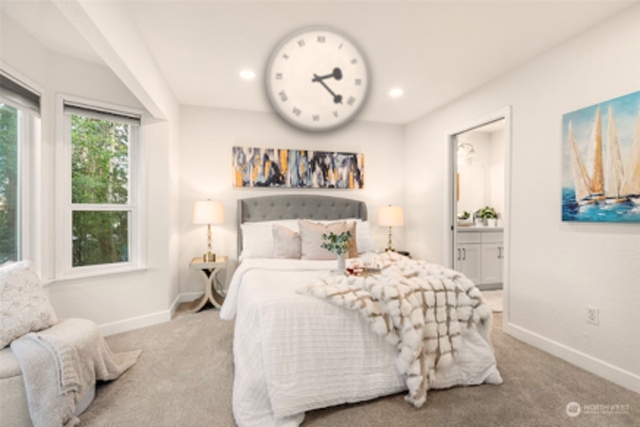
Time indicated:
2h22
